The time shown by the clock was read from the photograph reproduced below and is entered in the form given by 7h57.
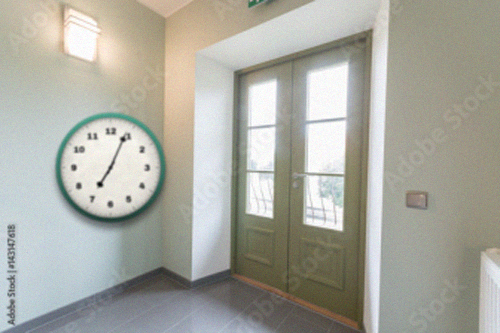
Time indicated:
7h04
